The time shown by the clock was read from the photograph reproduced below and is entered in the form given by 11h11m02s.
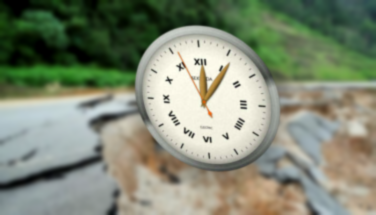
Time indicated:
12h05m56s
